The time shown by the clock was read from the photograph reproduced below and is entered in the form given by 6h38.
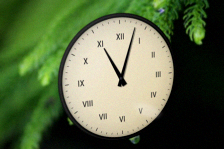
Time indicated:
11h03
